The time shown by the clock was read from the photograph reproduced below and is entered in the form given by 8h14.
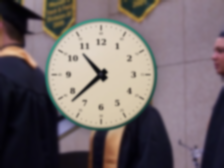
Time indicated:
10h38
